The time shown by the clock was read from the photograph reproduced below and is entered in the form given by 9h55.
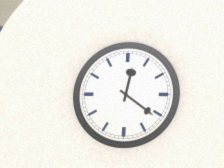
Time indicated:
12h21
